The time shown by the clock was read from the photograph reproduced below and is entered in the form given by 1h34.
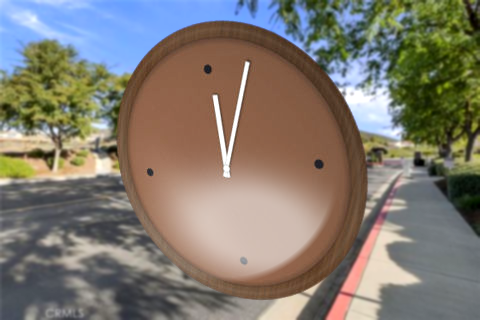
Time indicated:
12h04
